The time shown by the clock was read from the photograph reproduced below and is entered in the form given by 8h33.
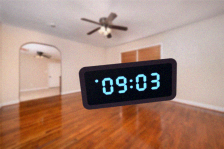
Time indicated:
9h03
